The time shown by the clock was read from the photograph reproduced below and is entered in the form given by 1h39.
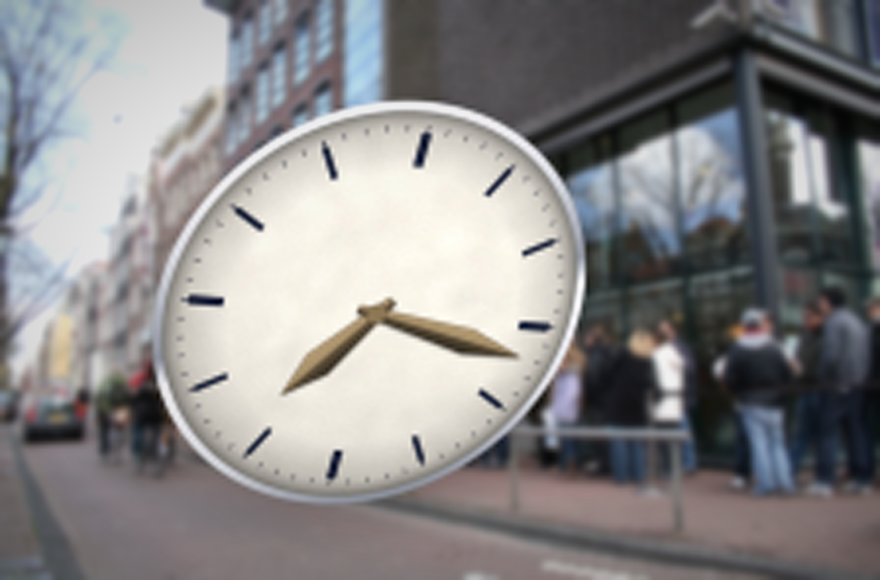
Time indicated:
7h17
